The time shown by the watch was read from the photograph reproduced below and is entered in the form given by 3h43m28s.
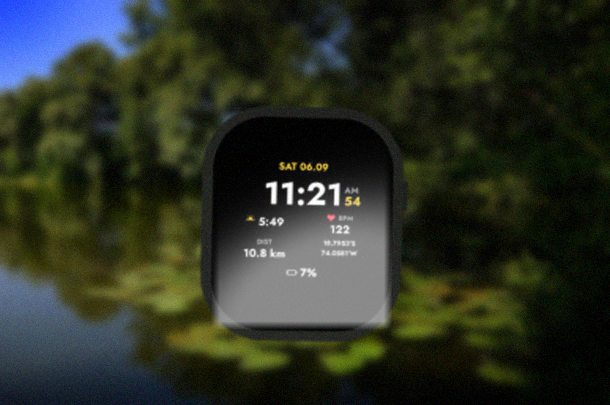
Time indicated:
11h21m54s
